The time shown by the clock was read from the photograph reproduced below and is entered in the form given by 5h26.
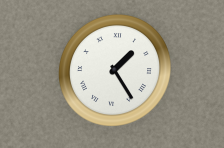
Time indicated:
1h24
